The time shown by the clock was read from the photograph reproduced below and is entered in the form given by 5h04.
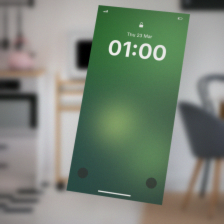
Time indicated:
1h00
